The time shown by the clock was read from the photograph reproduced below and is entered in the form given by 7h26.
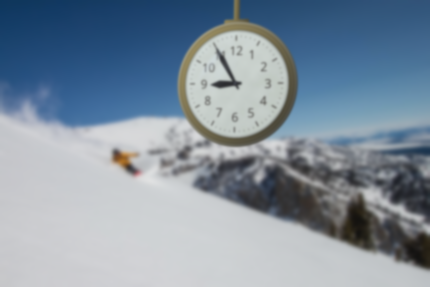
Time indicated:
8h55
